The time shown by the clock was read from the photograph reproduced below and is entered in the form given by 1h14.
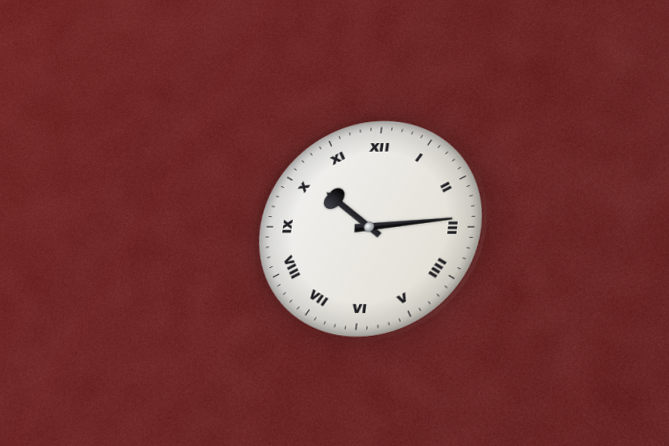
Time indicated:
10h14
